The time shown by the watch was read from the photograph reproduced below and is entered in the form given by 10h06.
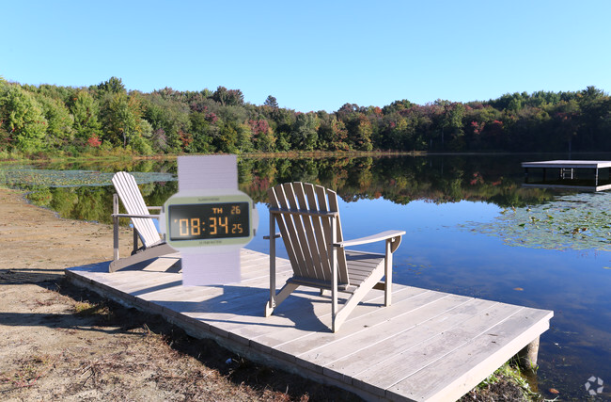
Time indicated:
8h34
